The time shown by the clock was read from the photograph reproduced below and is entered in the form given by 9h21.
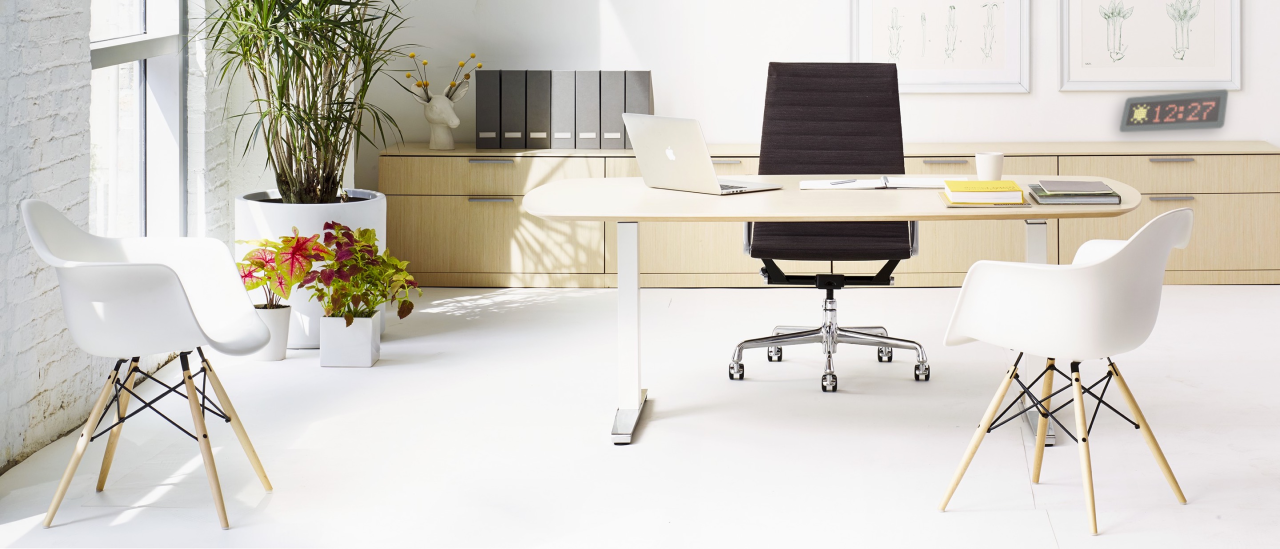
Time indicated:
12h27
